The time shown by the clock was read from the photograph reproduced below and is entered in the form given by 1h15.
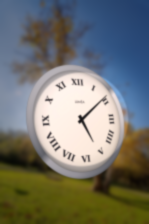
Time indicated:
5h09
